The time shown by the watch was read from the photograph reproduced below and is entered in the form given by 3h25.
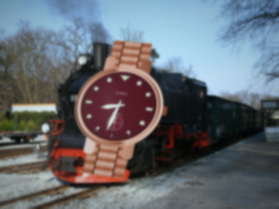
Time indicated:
8h32
